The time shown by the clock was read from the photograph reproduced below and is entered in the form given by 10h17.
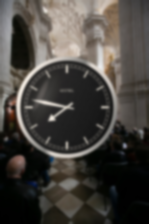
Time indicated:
7h47
